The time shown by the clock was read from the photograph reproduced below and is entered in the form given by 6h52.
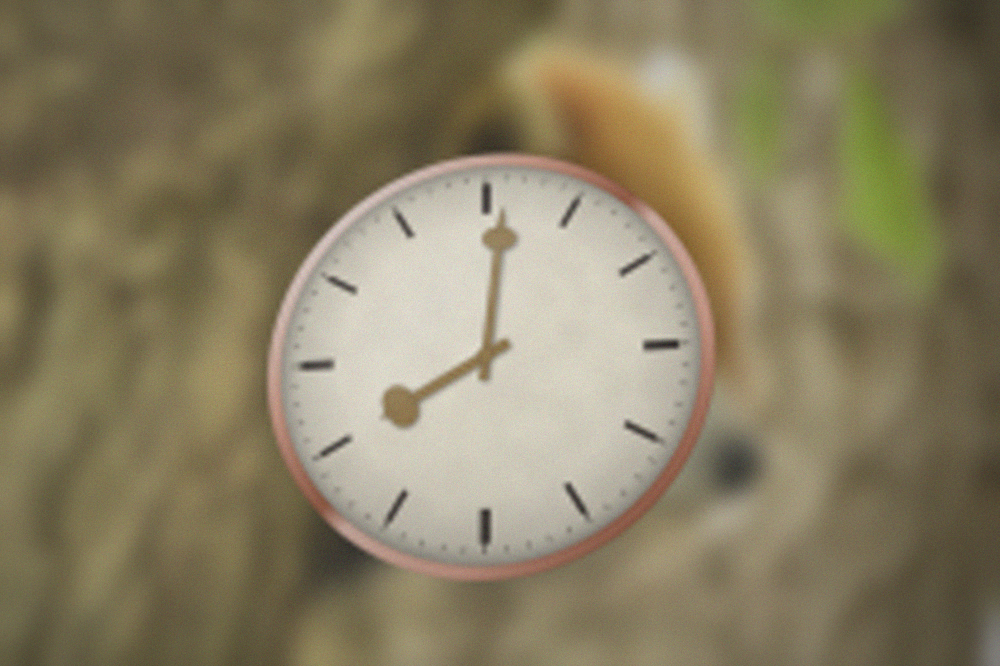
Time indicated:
8h01
